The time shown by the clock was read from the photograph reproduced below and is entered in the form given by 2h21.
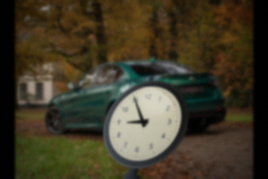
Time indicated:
8h55
